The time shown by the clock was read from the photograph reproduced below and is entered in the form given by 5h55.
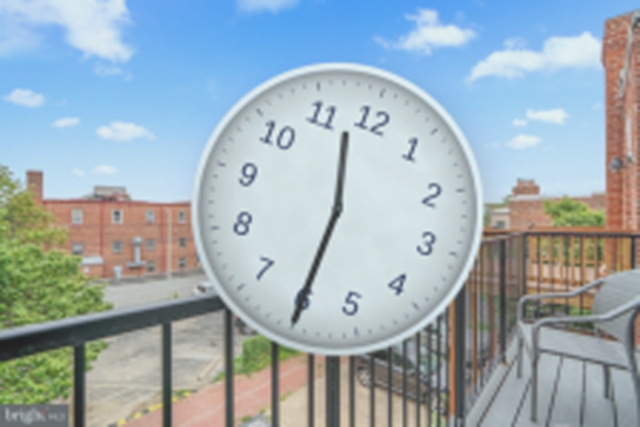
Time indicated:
11h30
